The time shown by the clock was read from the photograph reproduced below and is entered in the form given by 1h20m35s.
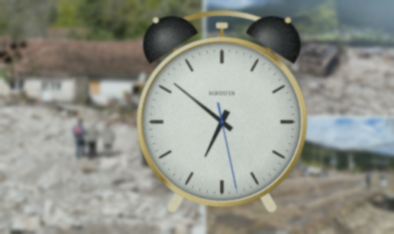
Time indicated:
6h51m28s
